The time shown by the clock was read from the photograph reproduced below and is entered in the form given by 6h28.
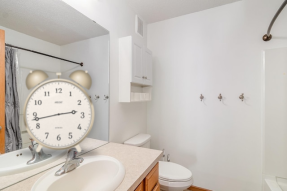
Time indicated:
2h43
